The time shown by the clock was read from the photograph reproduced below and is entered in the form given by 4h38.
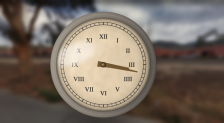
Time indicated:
3h17
